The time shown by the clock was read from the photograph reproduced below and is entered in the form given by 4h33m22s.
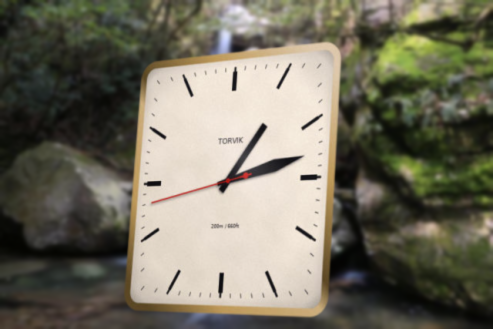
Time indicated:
1h12m43s
